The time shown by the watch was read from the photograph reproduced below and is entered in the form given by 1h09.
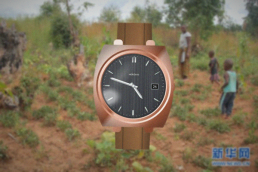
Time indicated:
4h48
